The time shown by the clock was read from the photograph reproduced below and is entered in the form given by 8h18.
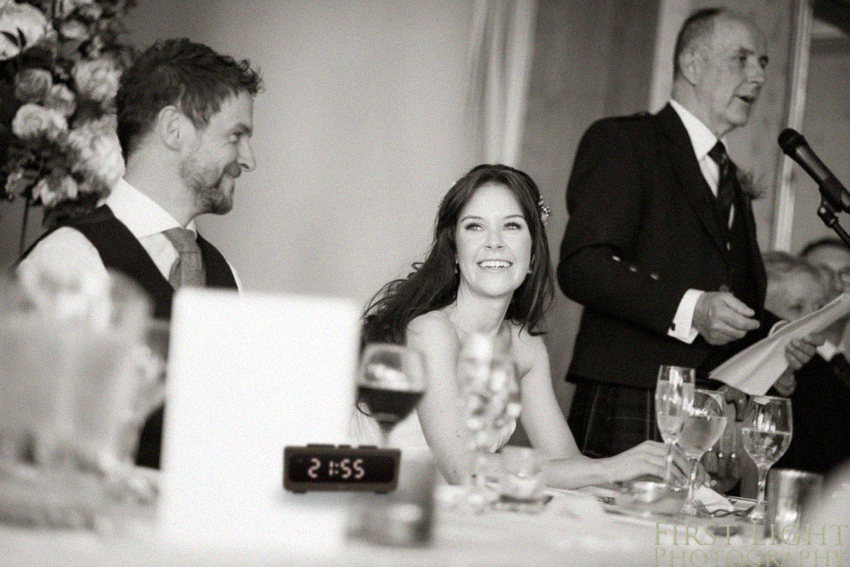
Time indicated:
21h55
